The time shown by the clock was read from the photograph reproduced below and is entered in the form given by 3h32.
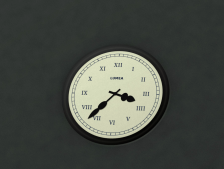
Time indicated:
3h37
